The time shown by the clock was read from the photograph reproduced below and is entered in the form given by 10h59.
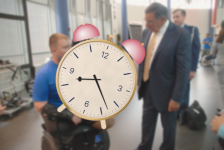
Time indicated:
8h23
